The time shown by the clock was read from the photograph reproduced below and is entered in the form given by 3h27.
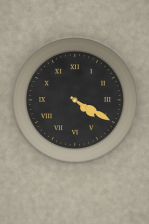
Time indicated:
4h20
